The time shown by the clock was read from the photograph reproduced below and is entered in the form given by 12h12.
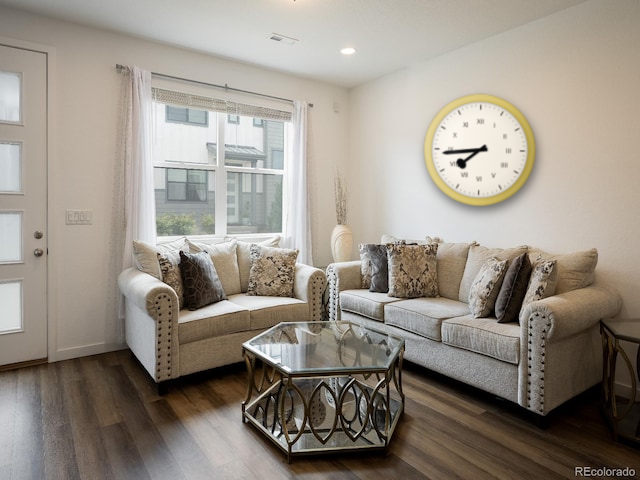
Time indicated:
7h44
